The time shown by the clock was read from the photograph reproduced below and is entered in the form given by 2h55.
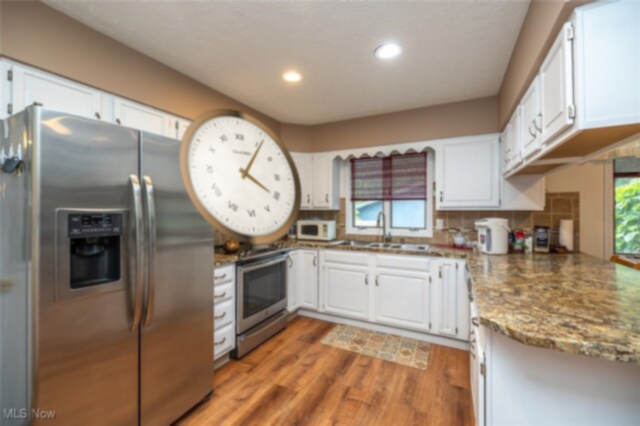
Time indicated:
4h06
